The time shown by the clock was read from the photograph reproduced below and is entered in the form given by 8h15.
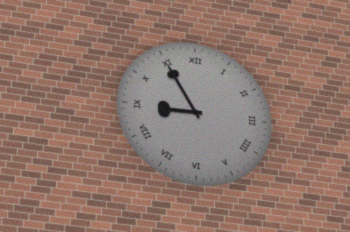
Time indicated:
8h55
